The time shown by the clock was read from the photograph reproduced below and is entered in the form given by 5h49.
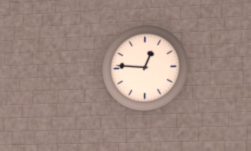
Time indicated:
12h46
